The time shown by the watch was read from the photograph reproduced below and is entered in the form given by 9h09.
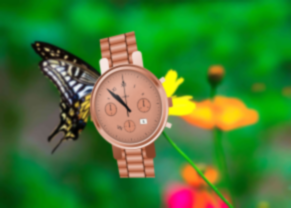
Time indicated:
10h53
